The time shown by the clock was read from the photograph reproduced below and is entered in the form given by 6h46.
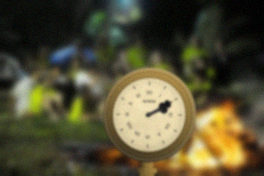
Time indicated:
2h10
